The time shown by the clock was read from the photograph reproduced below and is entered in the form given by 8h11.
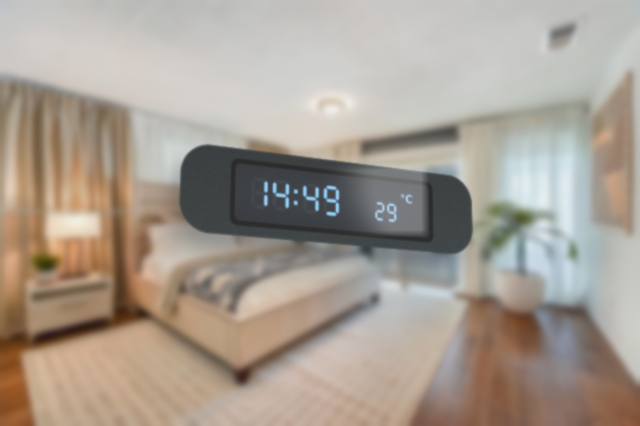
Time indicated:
14h49
